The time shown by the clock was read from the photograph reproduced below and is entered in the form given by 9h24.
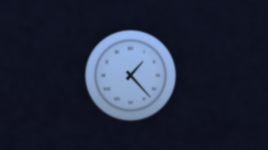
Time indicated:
1h23
